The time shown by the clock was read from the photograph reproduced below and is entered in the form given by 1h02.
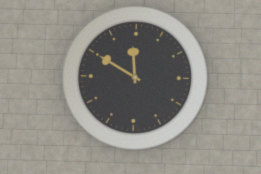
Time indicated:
11h50
